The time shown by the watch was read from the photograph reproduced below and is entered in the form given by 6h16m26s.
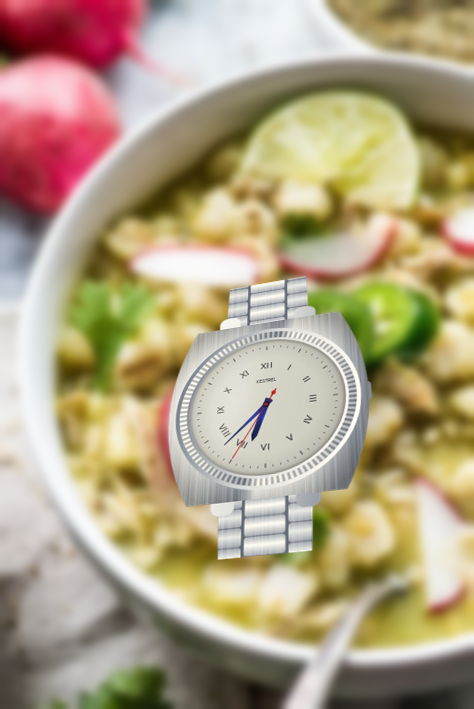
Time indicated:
6h37m35s
